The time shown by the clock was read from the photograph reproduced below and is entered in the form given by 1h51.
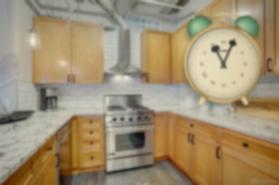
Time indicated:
11h04
